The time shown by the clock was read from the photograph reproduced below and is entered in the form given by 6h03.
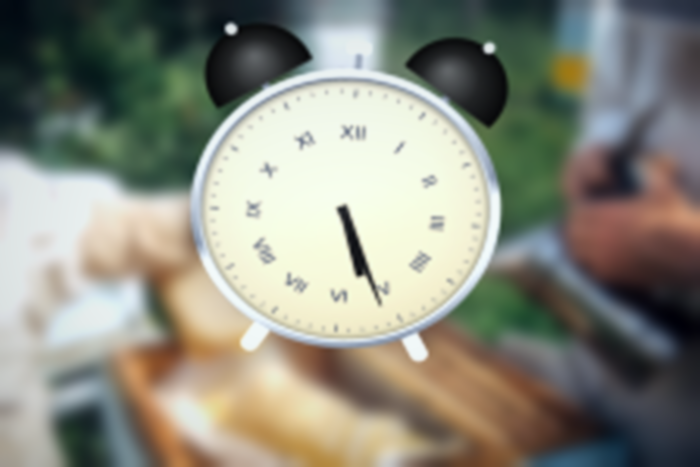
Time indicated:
5h26
